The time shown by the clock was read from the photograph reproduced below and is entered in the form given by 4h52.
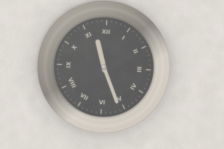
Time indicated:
11h26
